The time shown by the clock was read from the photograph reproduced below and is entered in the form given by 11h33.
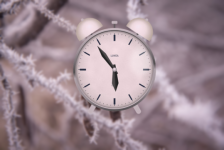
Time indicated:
5h54
